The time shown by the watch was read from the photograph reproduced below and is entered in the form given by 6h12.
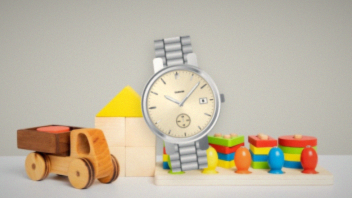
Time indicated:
10h08
